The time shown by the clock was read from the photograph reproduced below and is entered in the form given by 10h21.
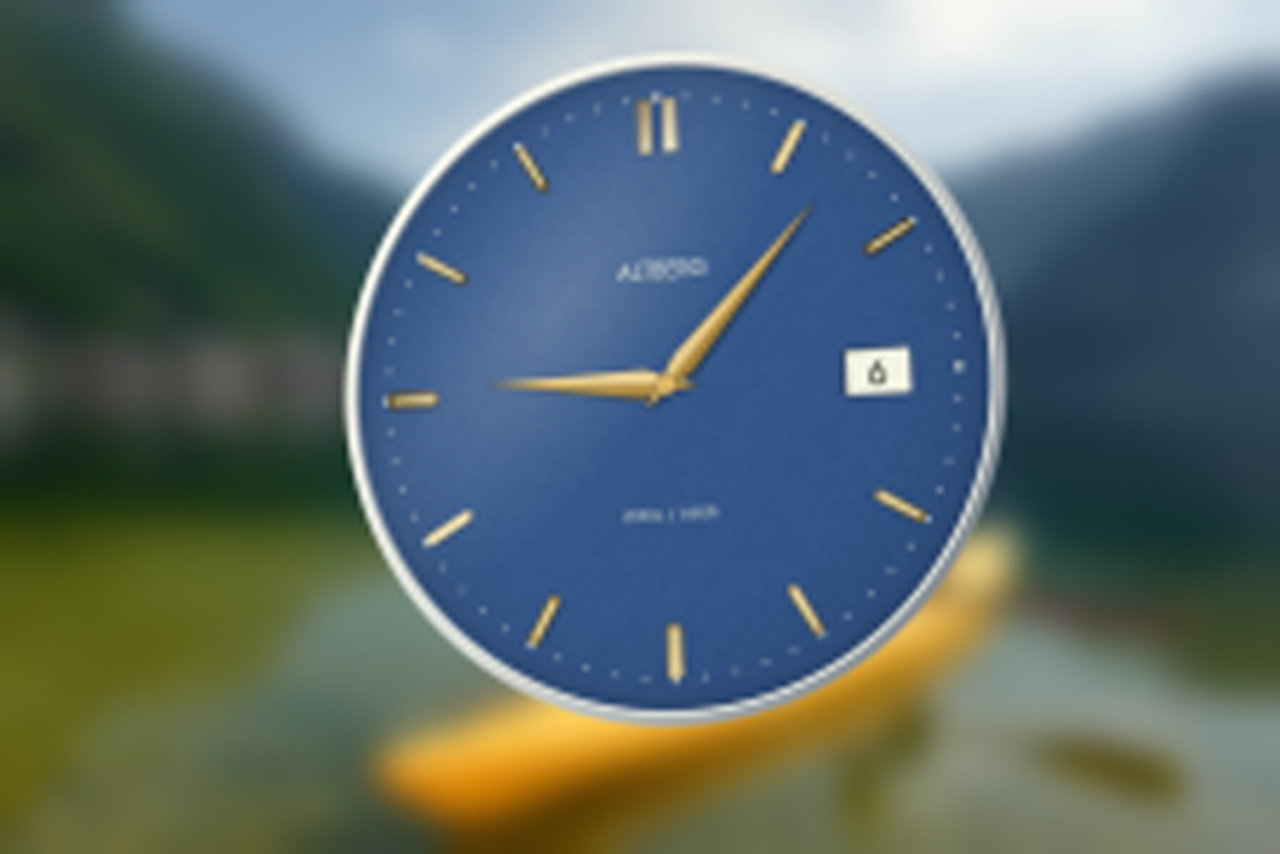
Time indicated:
9h07
